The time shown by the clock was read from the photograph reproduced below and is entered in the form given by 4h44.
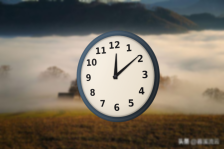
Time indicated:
12h09
